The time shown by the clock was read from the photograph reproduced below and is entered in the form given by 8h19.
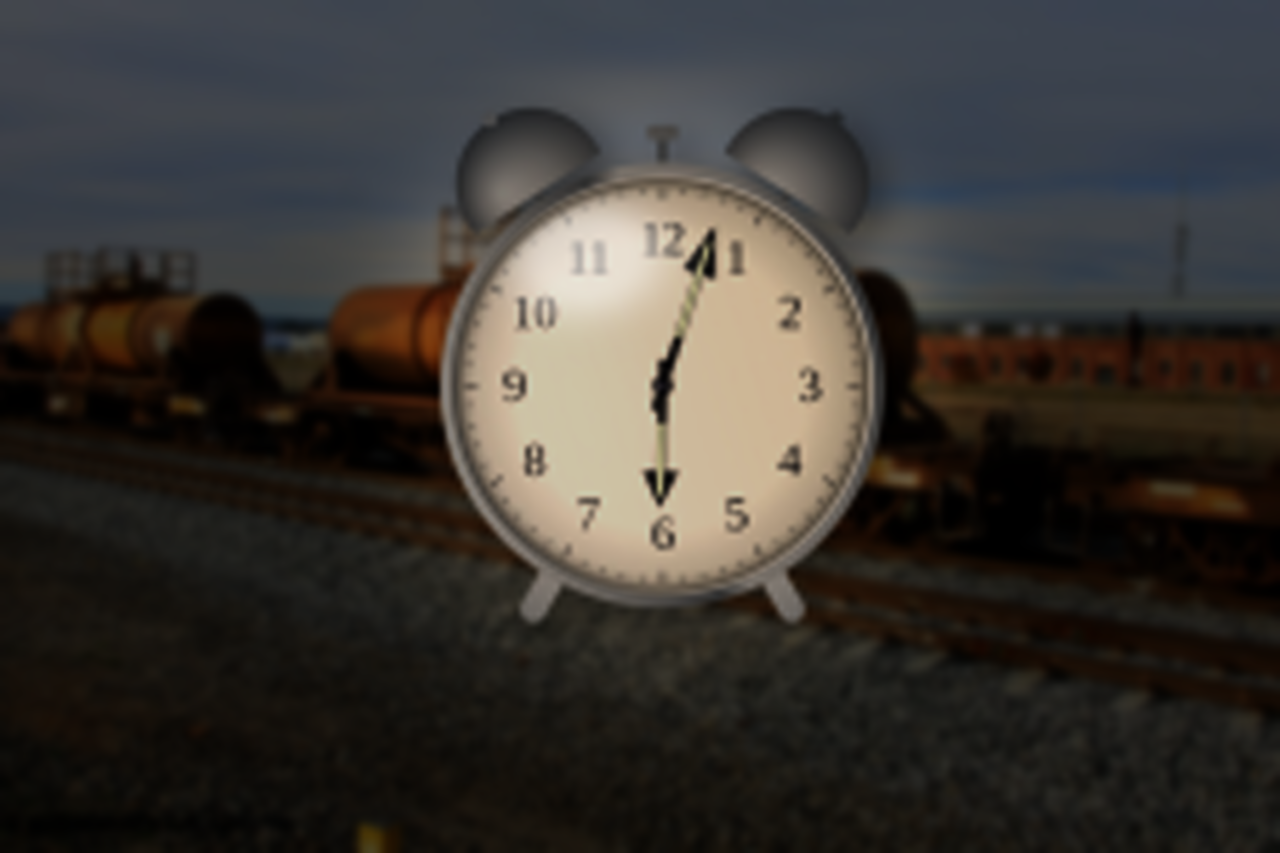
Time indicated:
6h03
